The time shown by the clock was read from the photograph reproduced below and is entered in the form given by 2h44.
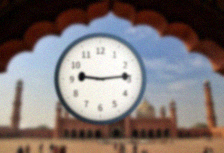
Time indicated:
9h14
